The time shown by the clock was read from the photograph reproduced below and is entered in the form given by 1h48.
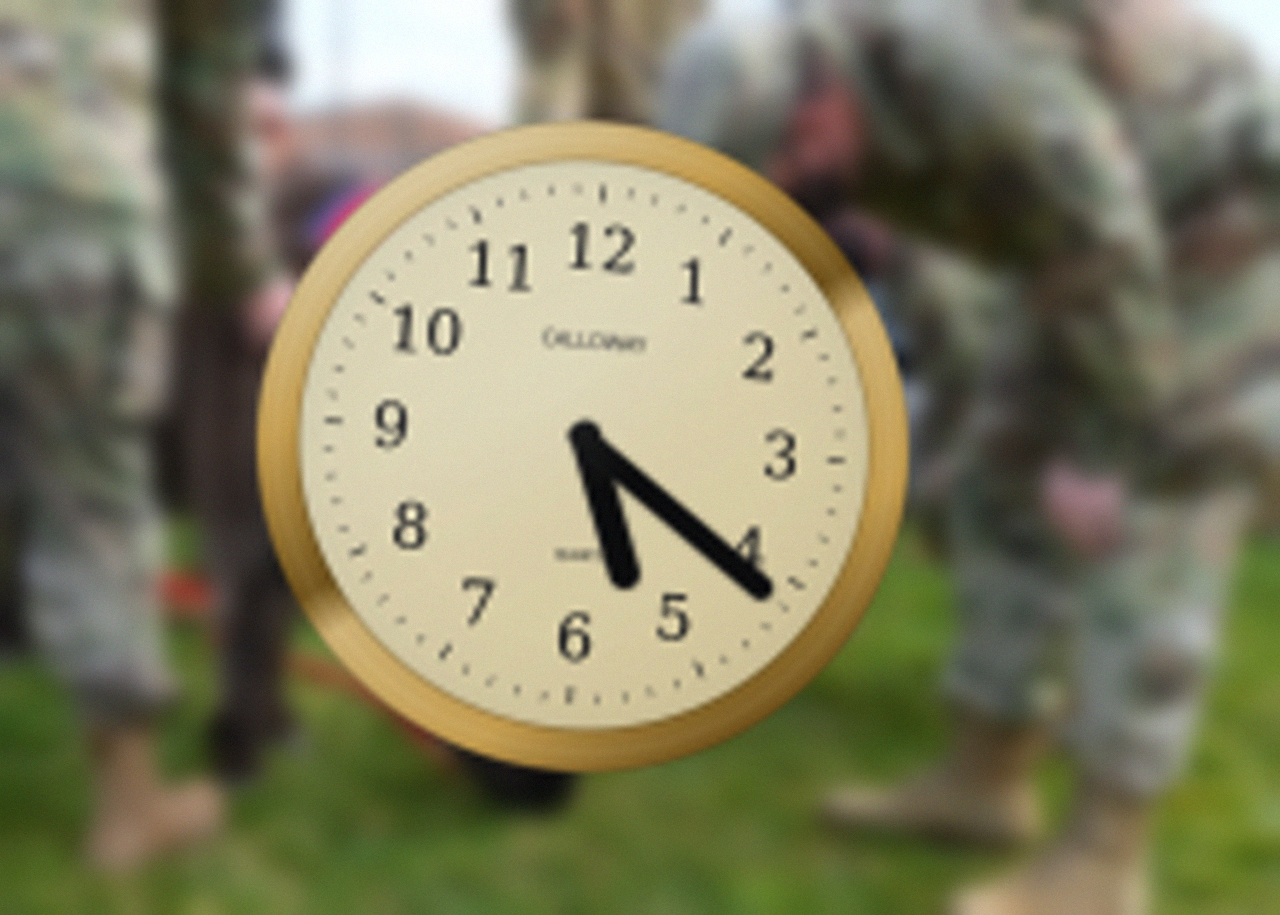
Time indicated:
5h21
